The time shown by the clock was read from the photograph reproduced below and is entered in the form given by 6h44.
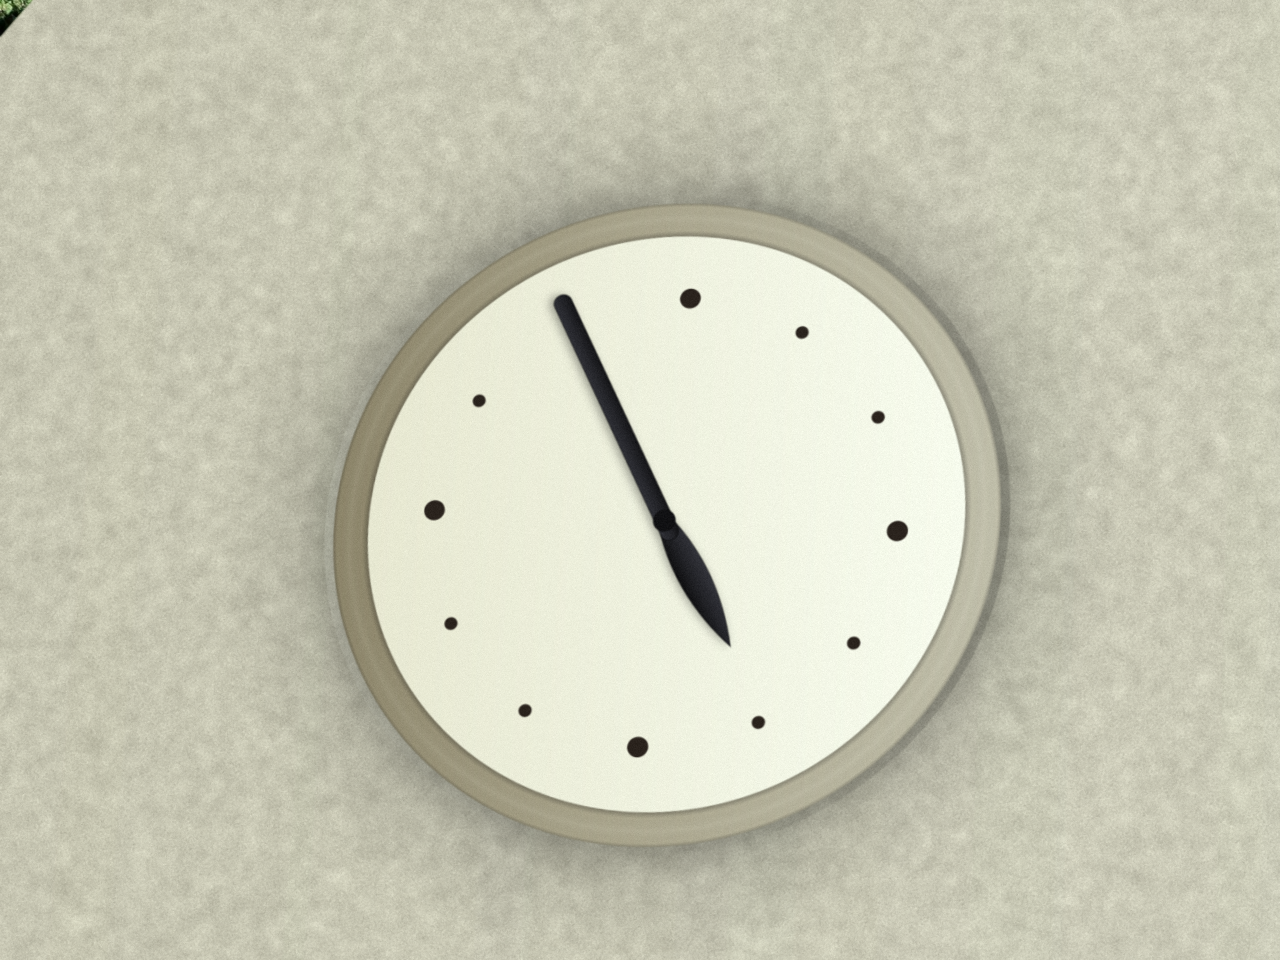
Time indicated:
4h55
